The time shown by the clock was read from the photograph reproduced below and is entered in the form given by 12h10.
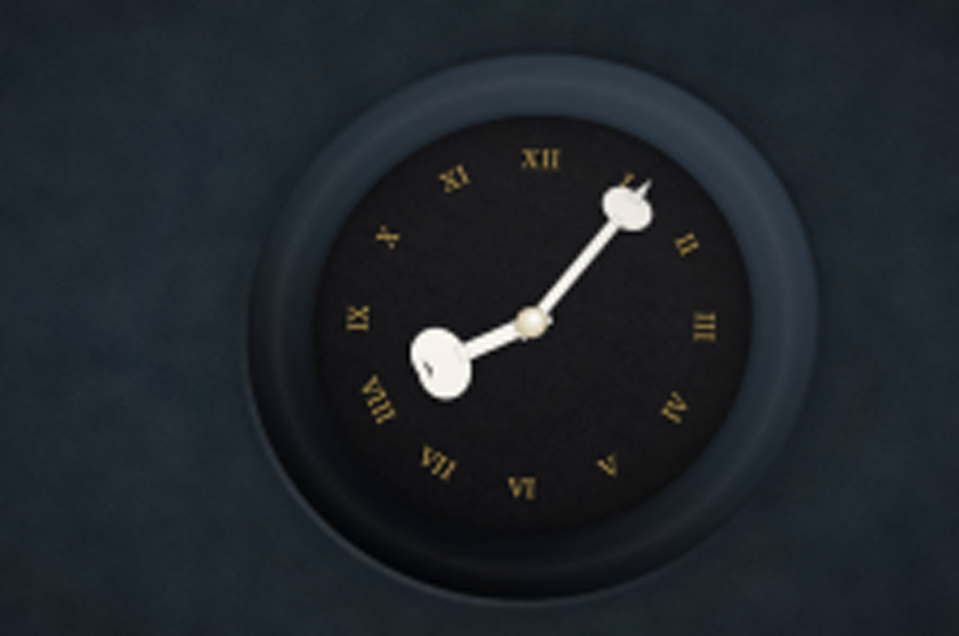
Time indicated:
8h06
